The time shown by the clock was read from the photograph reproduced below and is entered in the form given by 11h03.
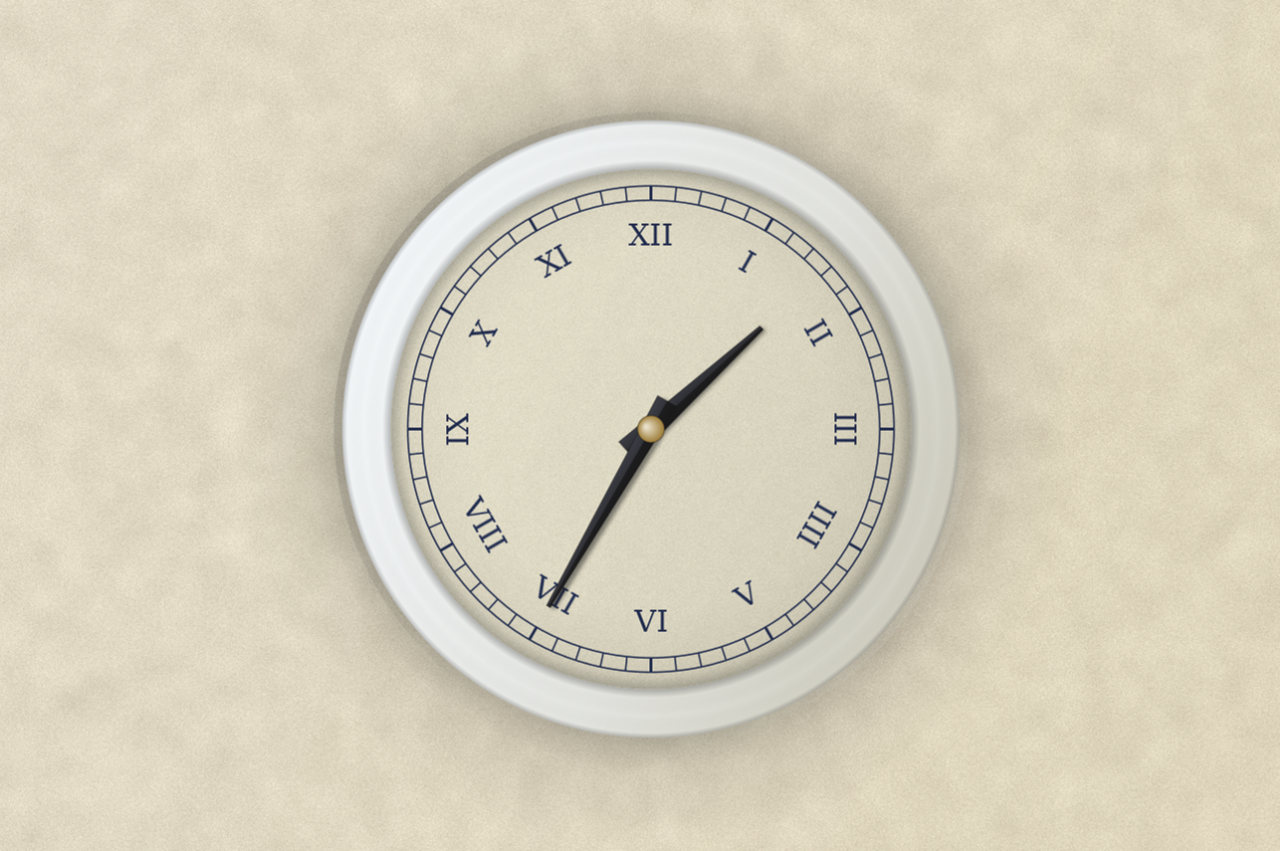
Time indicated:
1h35
